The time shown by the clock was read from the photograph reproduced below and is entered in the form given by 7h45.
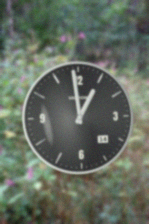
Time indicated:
12h59
